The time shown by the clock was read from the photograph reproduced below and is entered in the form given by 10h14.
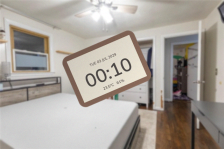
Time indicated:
0h10
